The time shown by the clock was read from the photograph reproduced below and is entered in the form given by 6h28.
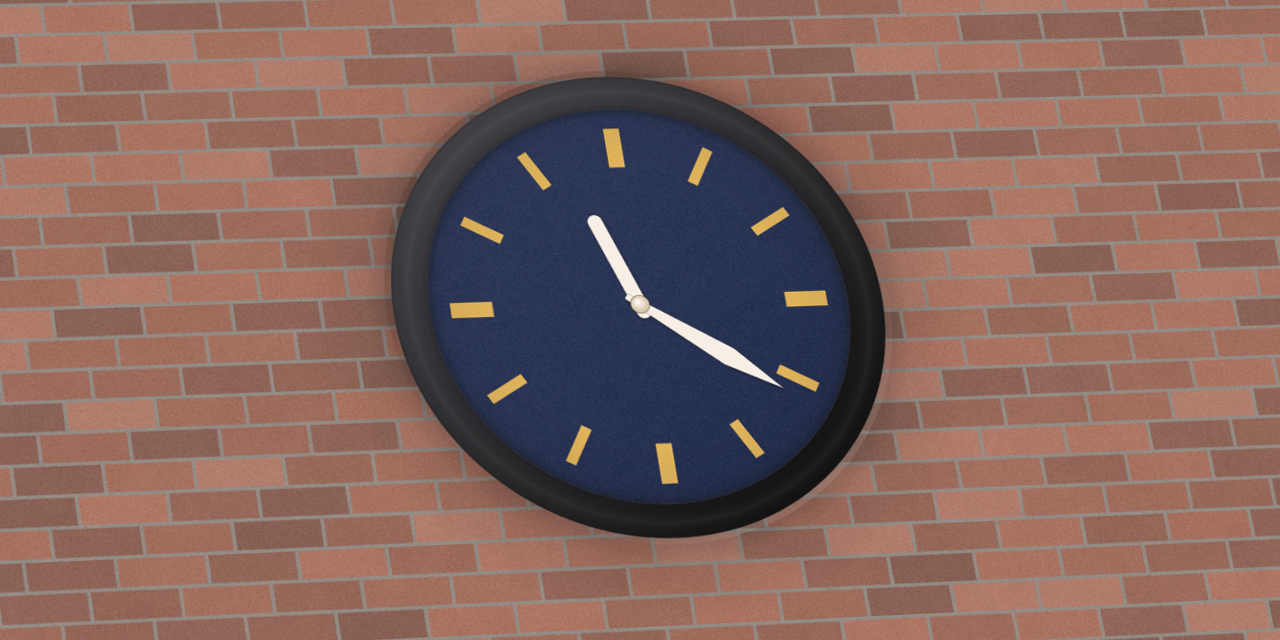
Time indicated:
11h21
